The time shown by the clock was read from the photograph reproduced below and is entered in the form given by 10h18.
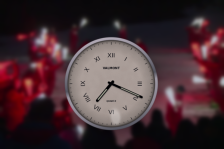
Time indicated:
7h19
